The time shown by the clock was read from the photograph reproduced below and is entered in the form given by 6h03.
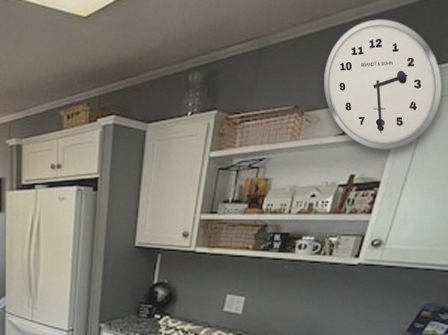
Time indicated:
2h30
